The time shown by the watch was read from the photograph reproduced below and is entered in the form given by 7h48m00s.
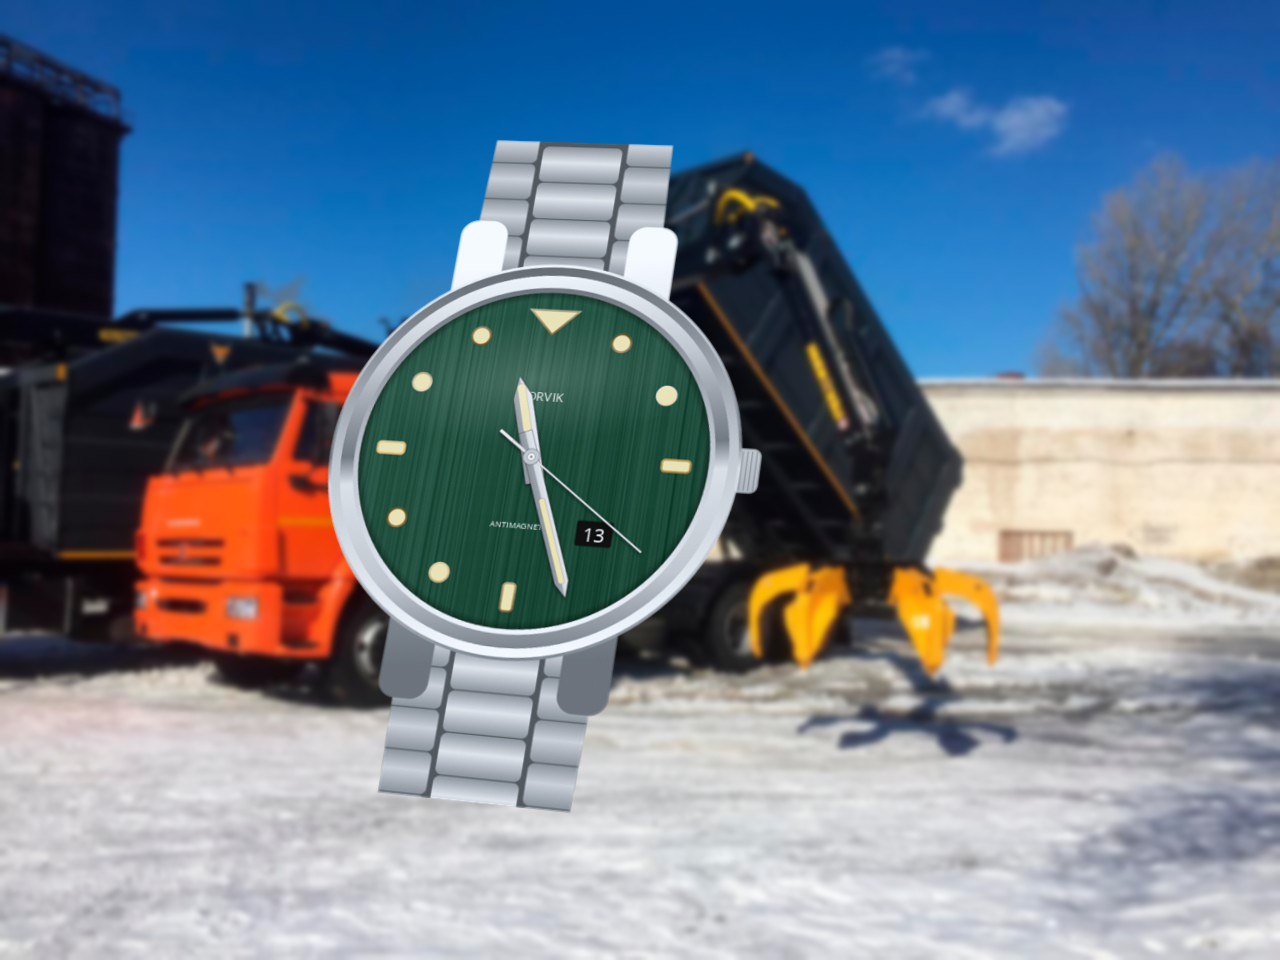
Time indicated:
11h26m21s
